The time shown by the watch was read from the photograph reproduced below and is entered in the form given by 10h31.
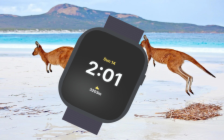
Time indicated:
2h01
